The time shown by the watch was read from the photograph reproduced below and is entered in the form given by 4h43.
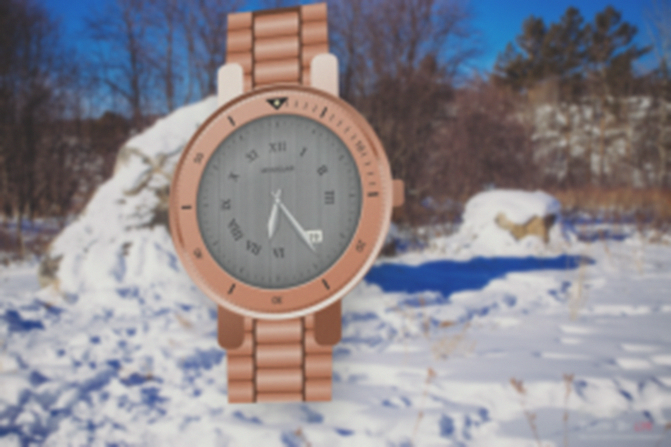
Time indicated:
6h24
